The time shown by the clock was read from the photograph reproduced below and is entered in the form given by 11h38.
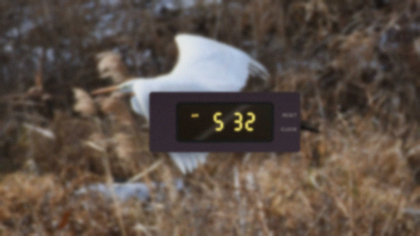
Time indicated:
5h32
